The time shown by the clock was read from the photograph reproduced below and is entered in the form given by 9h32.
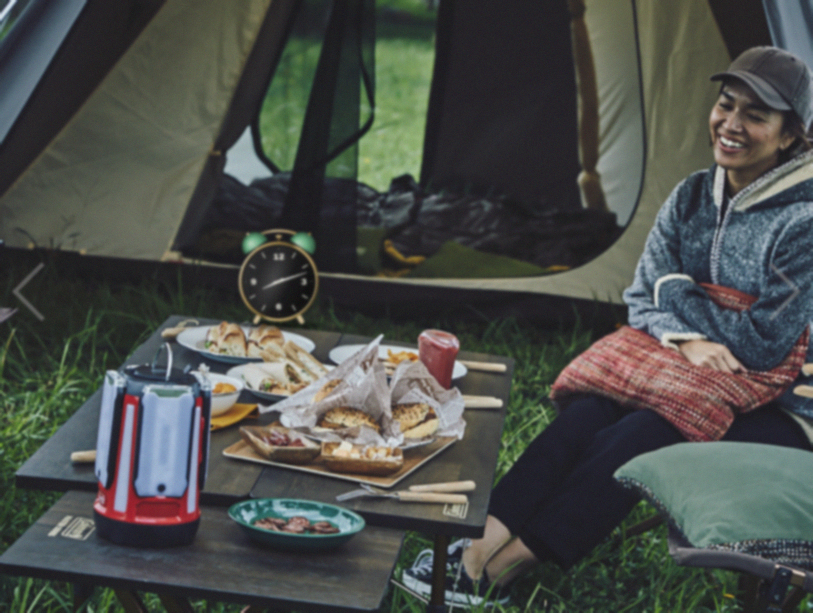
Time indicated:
8h12
